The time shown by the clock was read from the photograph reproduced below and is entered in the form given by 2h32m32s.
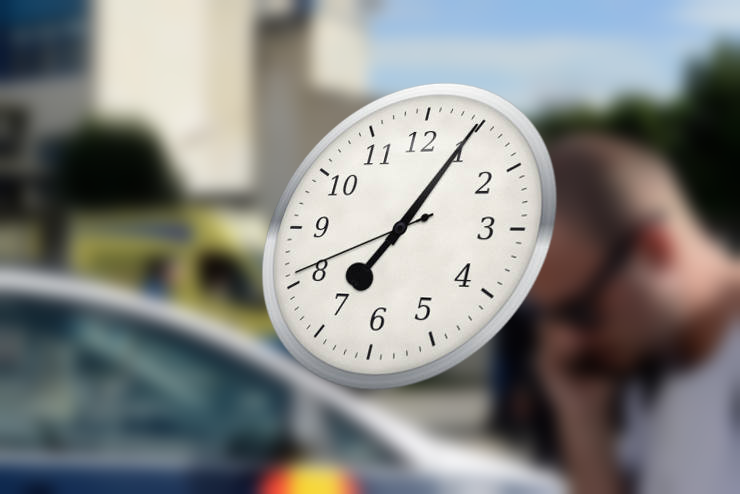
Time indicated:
7h04m41s
